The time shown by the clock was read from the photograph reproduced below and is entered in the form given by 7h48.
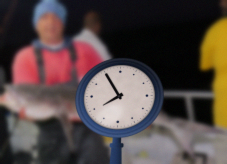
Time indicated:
7h55
